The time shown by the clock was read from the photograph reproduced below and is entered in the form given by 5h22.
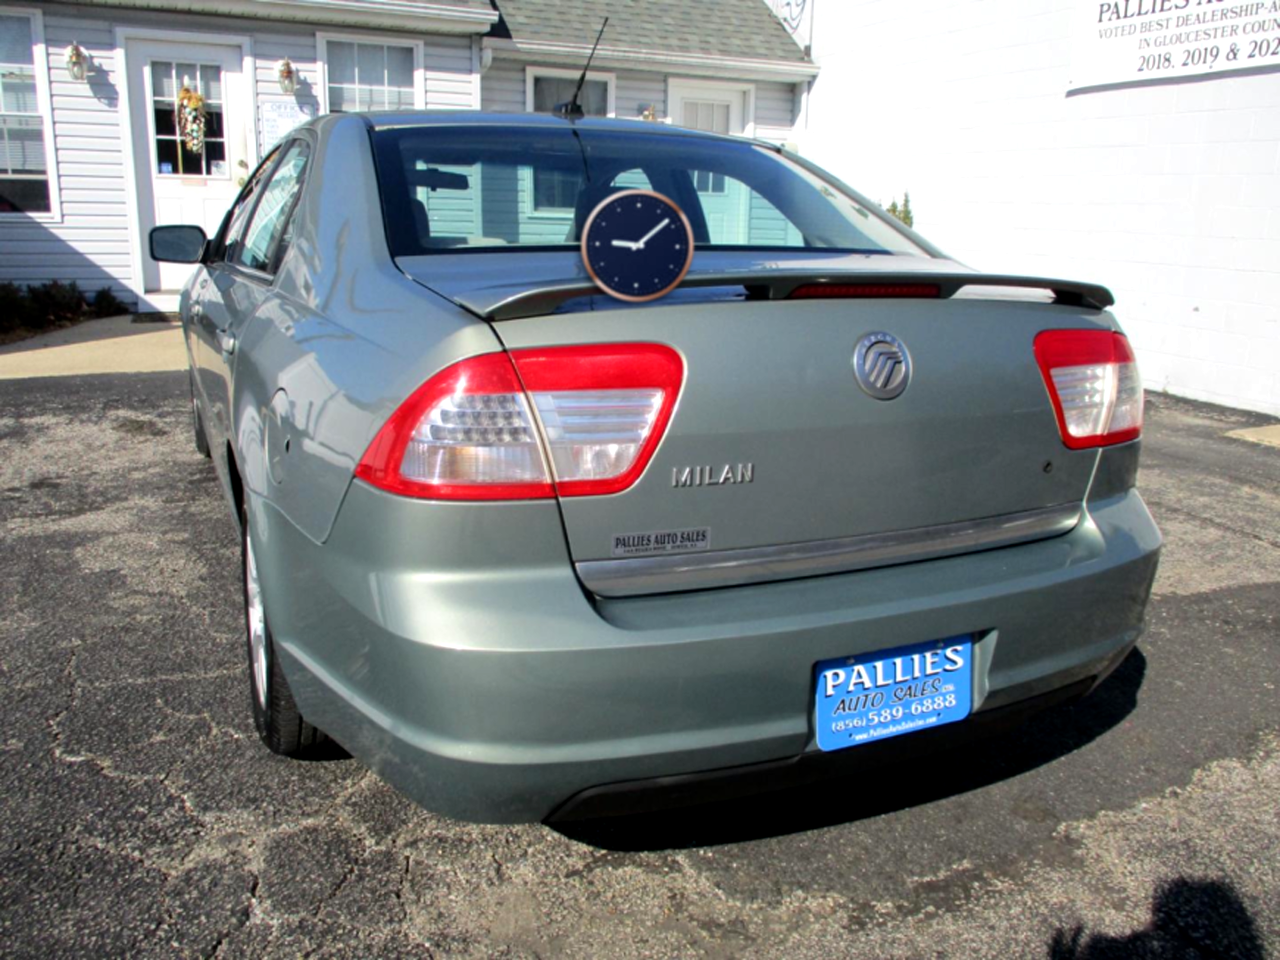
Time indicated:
9h08
